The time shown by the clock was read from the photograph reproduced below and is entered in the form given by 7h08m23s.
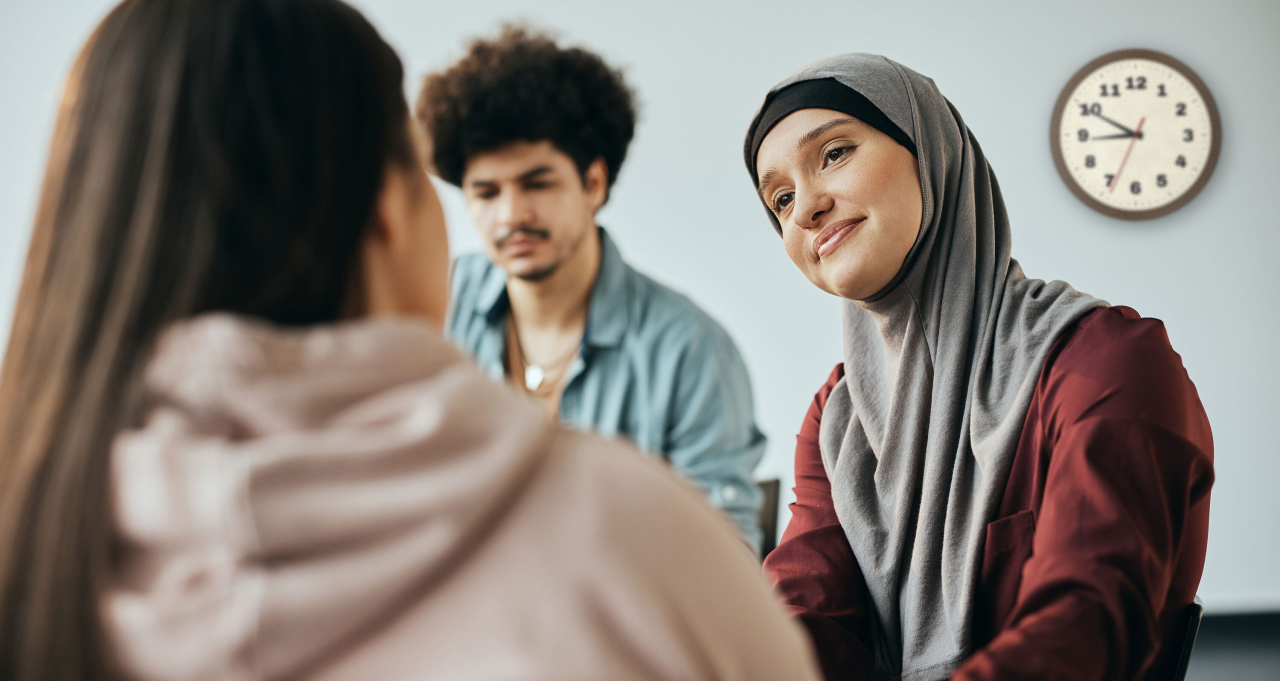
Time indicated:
8h49m34s
